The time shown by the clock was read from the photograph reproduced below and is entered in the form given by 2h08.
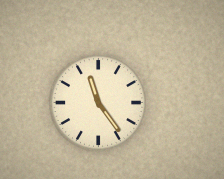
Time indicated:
11h24
